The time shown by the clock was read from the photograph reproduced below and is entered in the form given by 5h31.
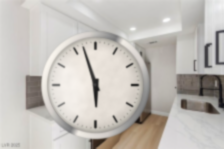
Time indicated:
5h57
